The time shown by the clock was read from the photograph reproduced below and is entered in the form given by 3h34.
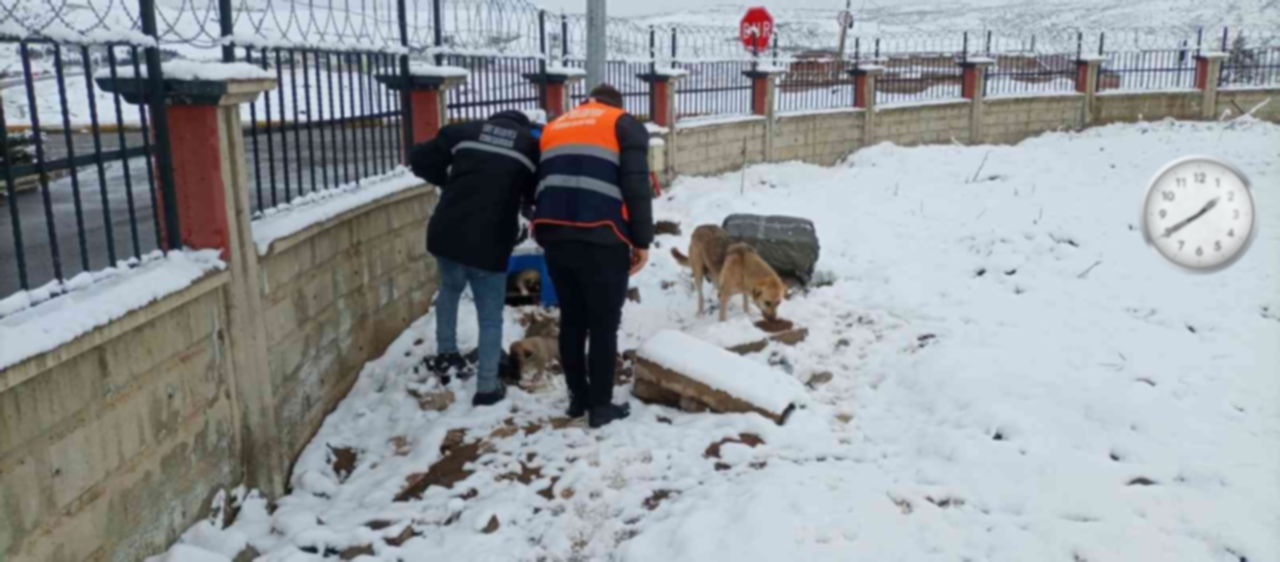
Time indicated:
1h40
